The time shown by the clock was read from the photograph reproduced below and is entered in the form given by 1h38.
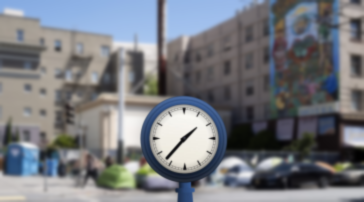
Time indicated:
1h37
